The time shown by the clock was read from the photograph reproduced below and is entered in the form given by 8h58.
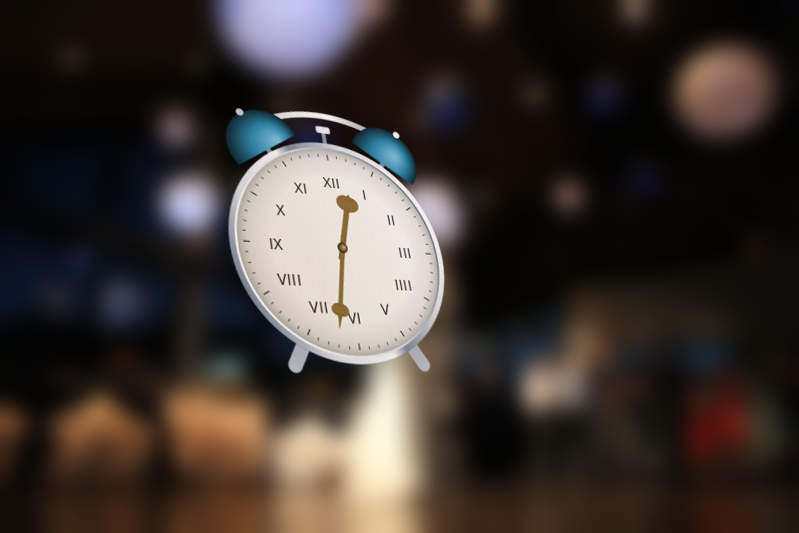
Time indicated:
12h32
